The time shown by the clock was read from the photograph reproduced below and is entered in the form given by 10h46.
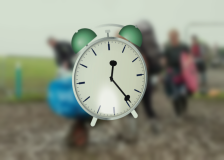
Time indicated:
12h24
